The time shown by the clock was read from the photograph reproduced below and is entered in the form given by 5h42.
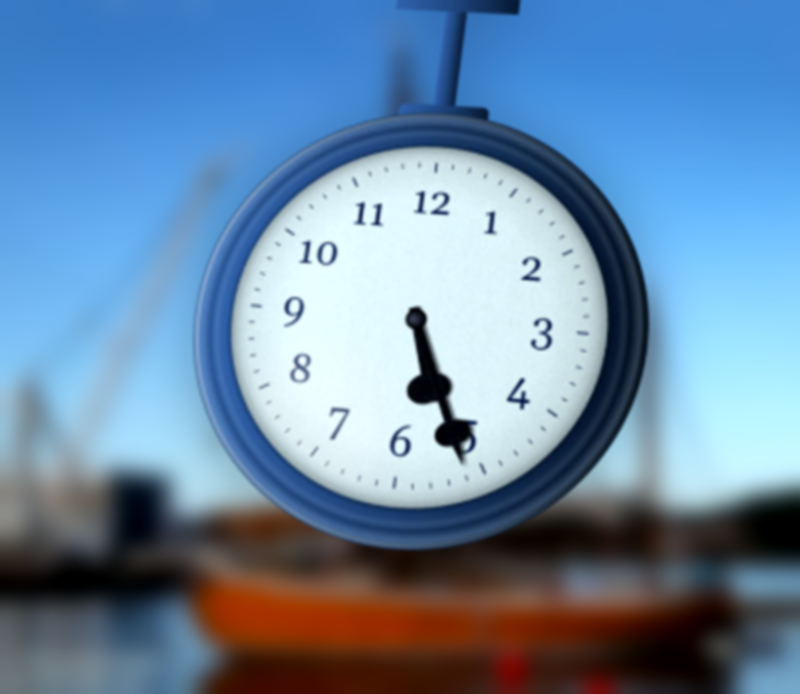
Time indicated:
5h26
